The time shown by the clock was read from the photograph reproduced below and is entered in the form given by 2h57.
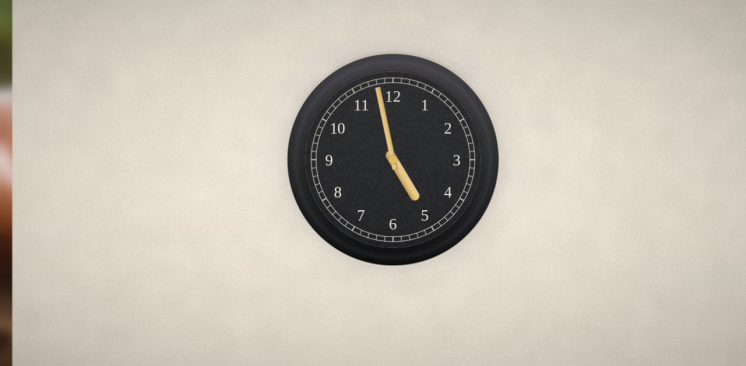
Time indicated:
4h58
